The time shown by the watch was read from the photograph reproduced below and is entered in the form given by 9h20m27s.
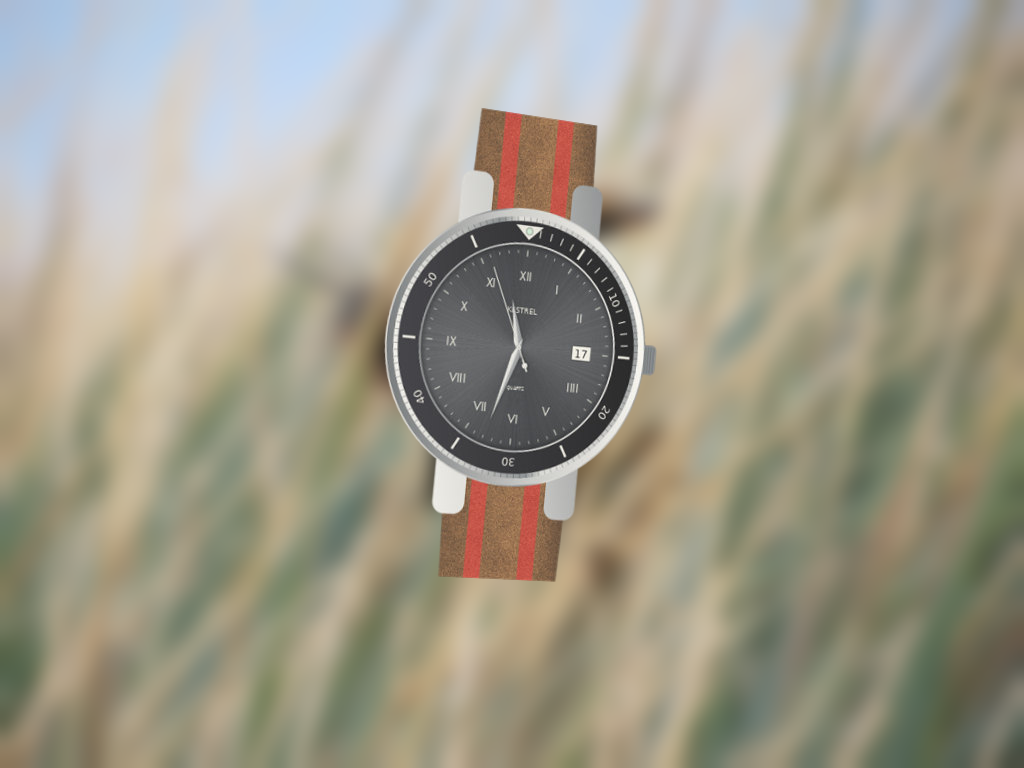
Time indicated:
11h32m56s
